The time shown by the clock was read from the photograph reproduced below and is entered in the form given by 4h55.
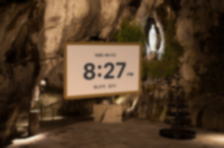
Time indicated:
8h27
